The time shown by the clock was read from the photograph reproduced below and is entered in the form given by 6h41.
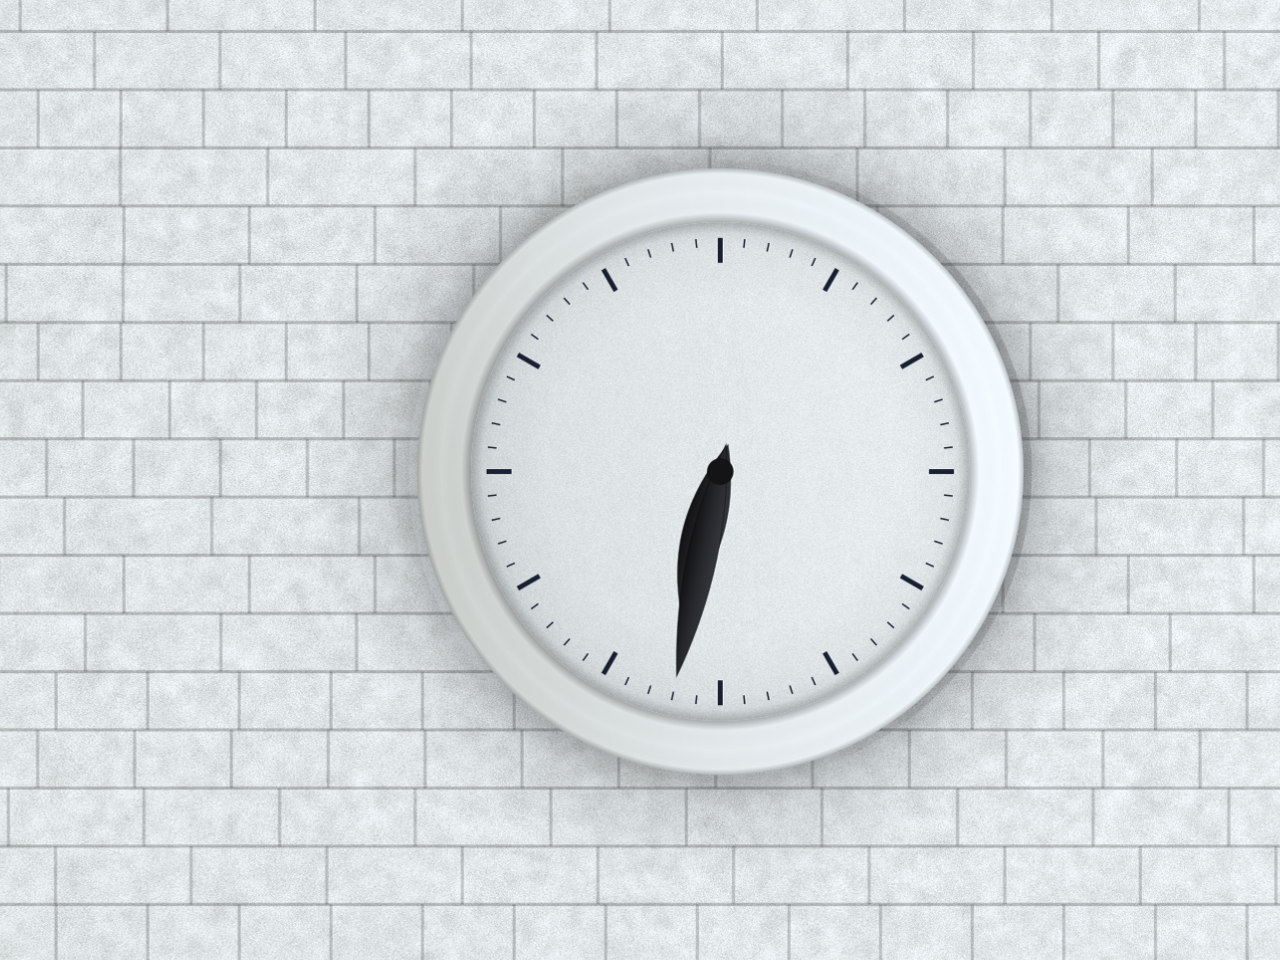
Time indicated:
6h32
